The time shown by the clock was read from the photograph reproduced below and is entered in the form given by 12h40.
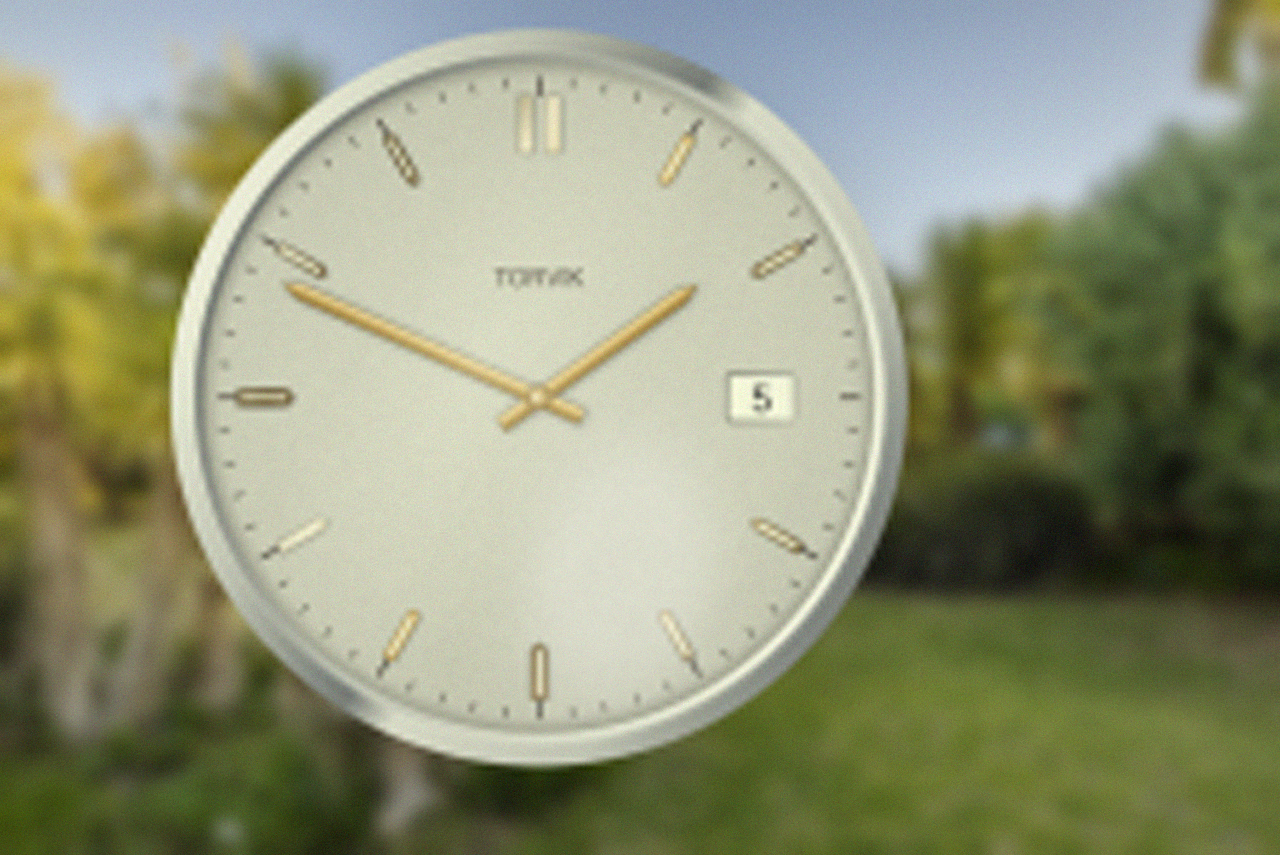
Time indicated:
1h49
